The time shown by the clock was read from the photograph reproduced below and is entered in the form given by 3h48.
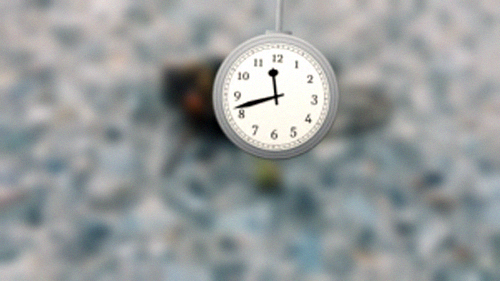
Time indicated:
11h42
